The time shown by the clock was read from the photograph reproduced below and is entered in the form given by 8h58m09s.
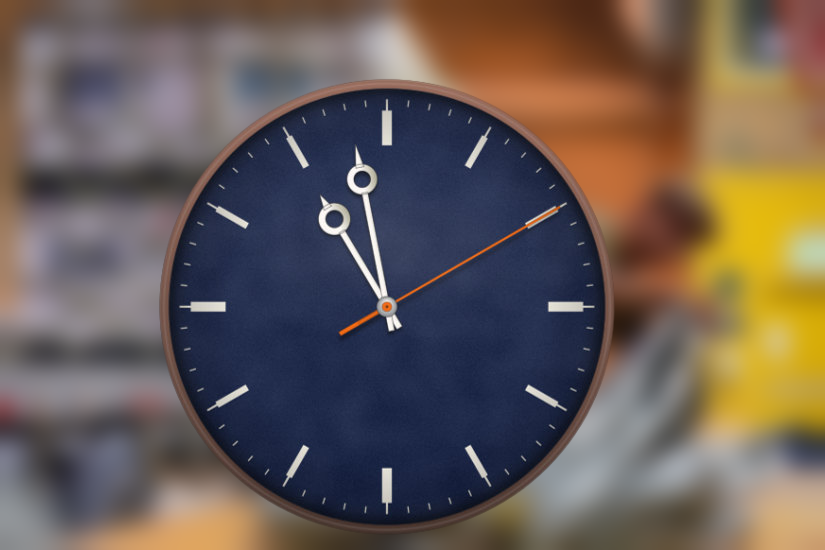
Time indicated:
10h58m10s
